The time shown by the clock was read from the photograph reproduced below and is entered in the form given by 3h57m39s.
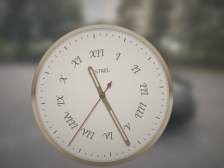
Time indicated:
11h26m37s
